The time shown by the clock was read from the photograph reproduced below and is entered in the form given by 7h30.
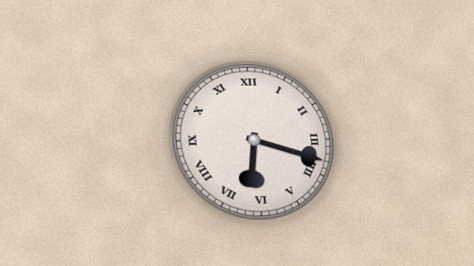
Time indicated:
6h18
